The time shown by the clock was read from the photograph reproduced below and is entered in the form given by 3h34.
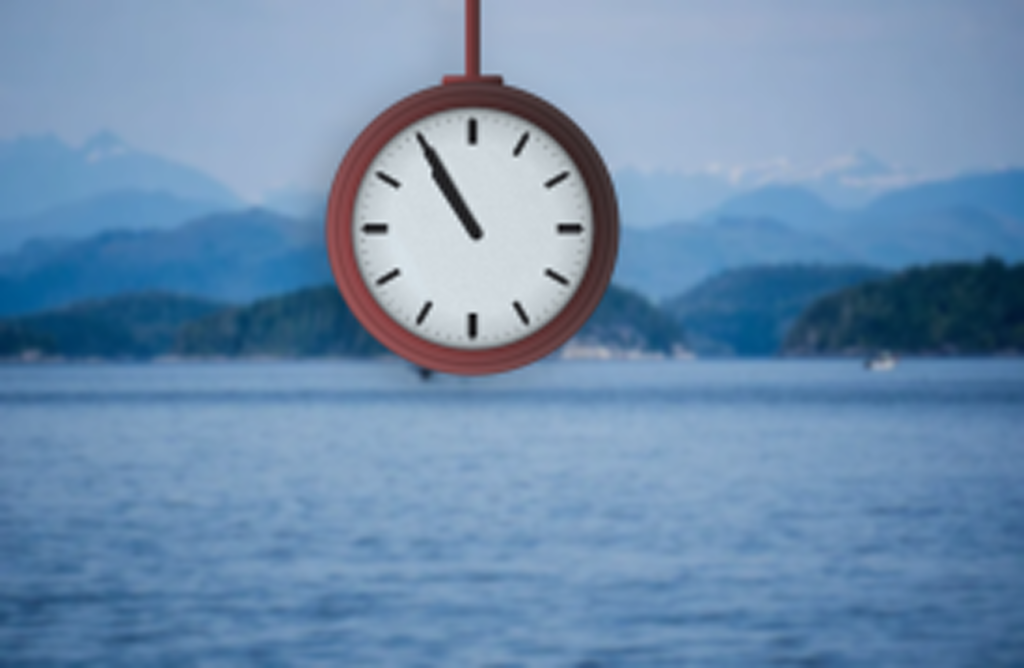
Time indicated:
10h55
